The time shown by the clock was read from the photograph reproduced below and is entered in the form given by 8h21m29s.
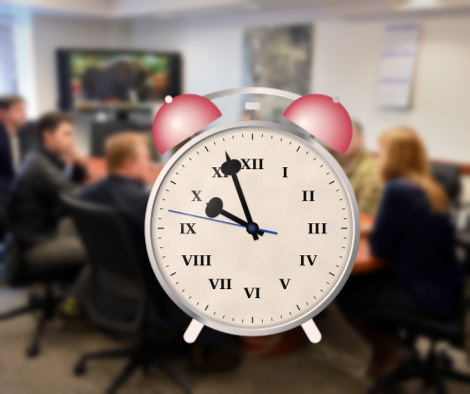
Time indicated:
9h56m47s
